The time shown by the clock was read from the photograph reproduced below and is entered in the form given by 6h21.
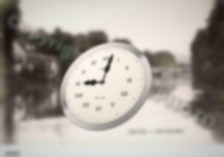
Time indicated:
9h02
